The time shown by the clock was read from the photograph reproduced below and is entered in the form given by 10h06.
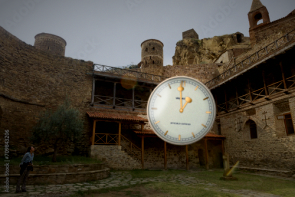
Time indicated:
12h59
